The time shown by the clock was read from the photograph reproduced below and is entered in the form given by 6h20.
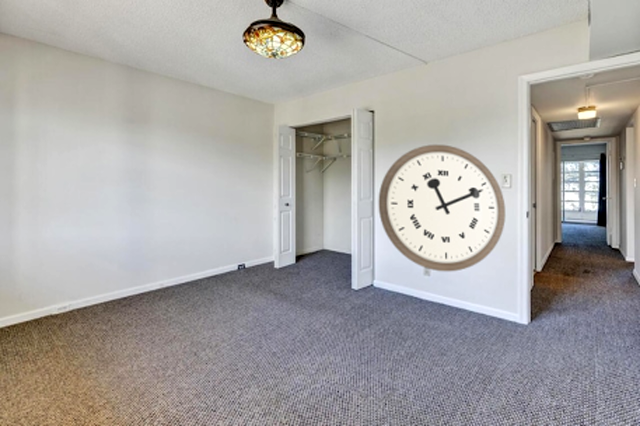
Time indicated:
11h11
